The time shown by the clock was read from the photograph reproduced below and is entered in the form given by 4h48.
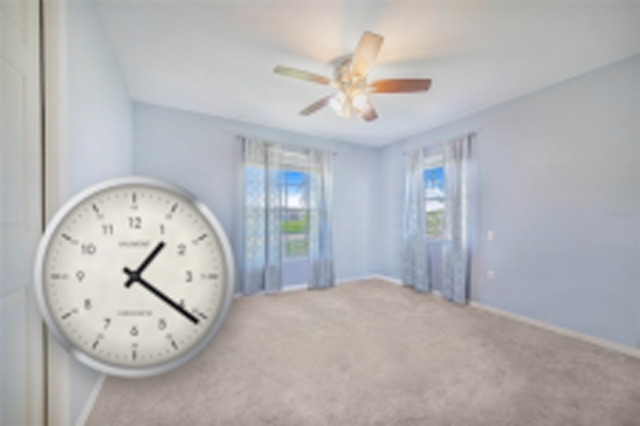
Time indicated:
1h21
